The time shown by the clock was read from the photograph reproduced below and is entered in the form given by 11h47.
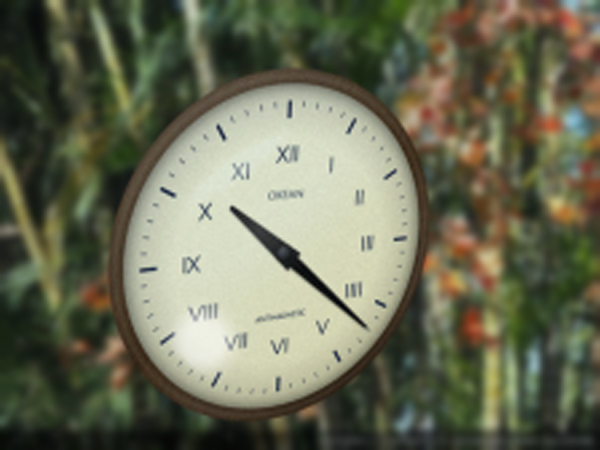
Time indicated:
10h22
